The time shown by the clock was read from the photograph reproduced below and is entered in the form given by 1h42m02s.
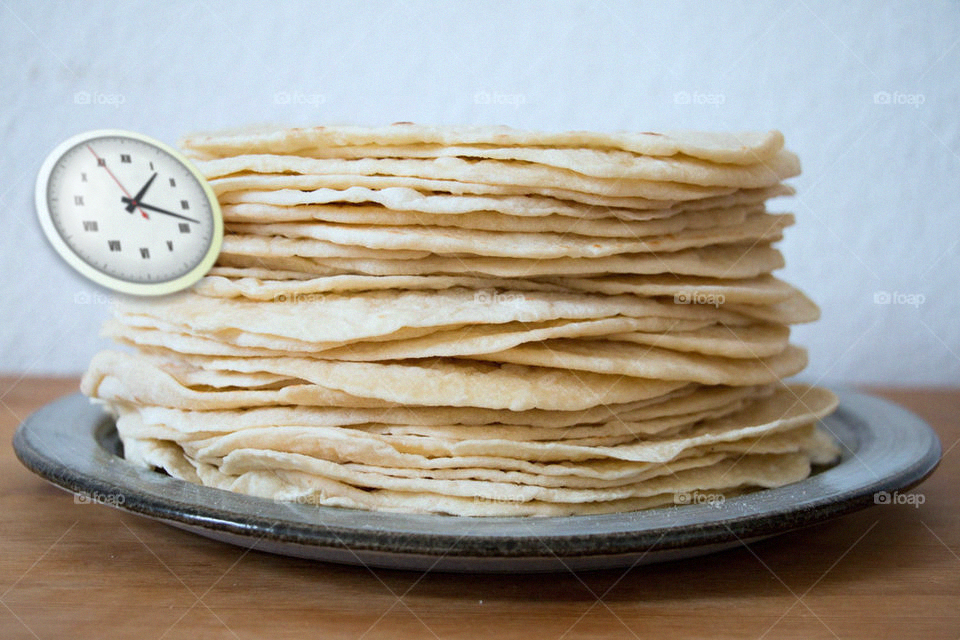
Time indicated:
1h17m55s
